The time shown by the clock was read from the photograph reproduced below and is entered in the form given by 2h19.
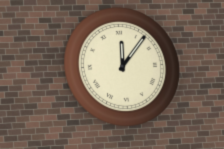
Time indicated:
12h07
